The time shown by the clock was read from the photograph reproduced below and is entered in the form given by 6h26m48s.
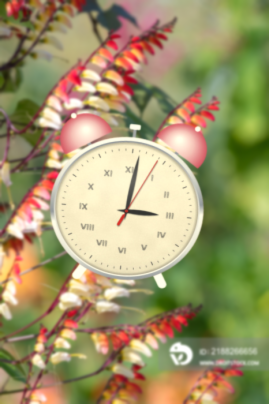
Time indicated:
3h01m04s
